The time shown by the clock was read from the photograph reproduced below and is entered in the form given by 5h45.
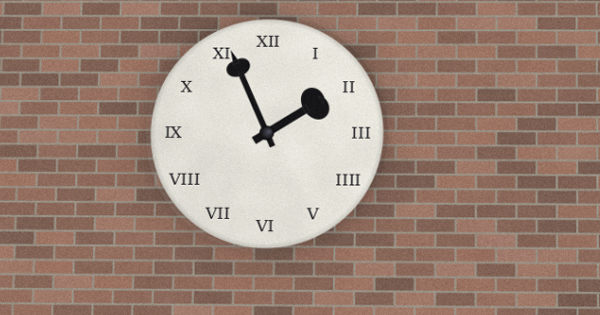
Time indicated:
1h56
